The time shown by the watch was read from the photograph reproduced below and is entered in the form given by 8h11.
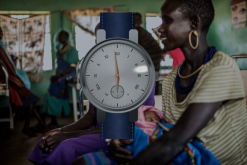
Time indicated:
5h59
